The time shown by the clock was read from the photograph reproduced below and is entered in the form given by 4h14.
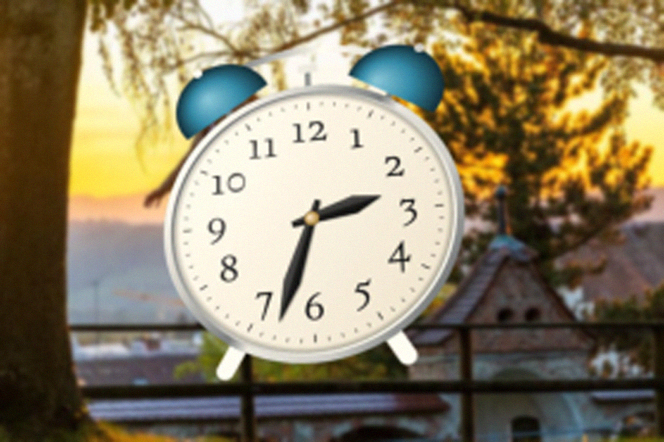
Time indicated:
2h33
